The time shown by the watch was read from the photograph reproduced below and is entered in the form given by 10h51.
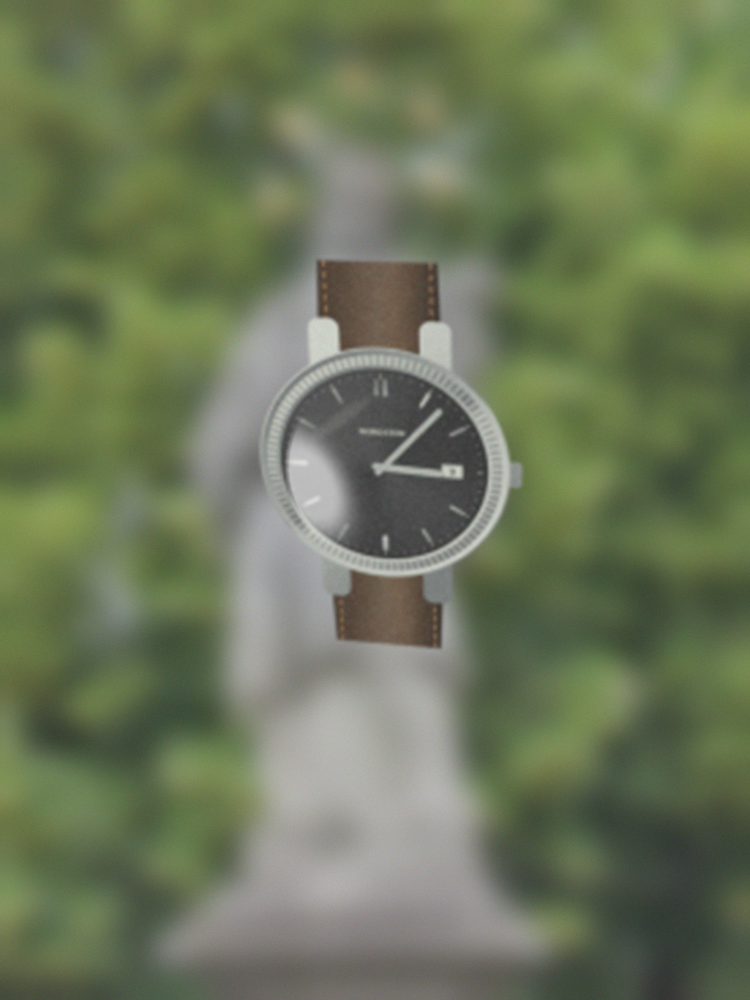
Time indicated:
3h07
